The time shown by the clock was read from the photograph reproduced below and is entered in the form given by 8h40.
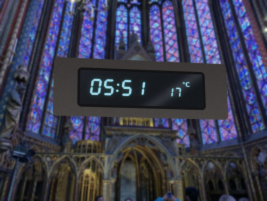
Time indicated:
5h51
